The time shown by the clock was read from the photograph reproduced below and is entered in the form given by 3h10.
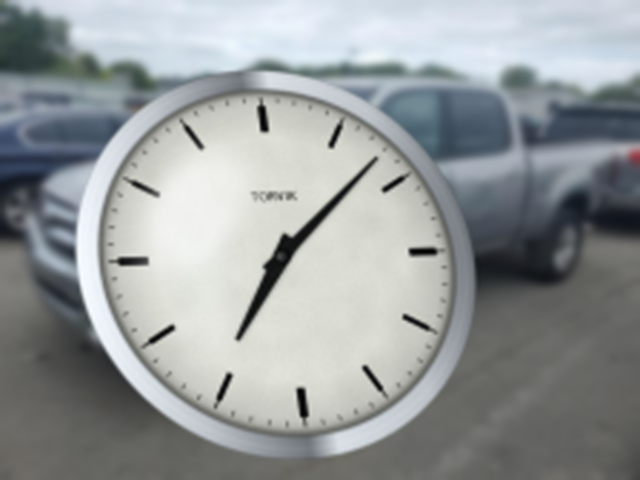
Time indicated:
7h08
